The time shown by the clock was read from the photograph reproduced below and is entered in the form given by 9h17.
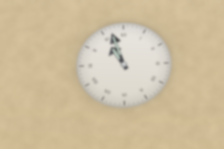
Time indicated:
10h57
